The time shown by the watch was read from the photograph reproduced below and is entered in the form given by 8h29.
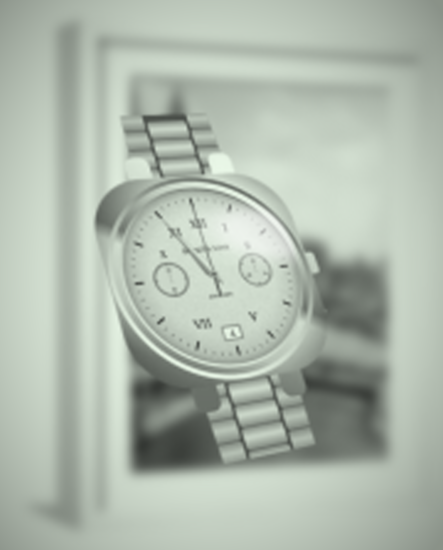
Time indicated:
10h55
